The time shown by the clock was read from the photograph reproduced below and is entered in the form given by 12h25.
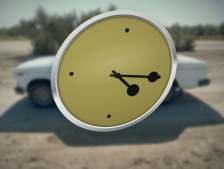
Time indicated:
4h15
